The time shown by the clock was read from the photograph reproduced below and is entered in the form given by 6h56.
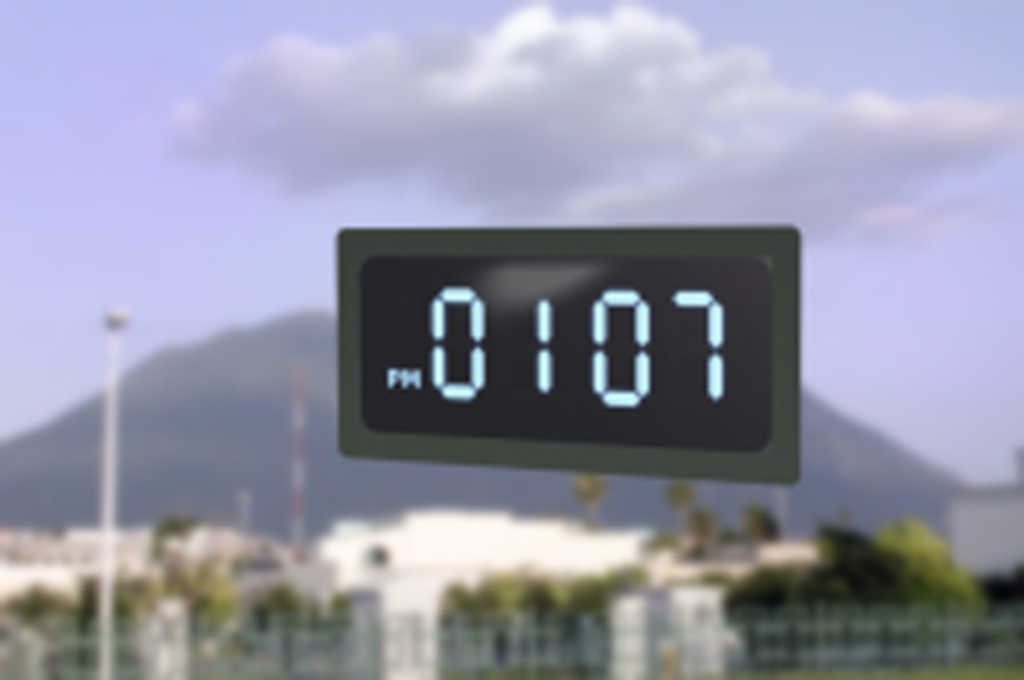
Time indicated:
1h07
